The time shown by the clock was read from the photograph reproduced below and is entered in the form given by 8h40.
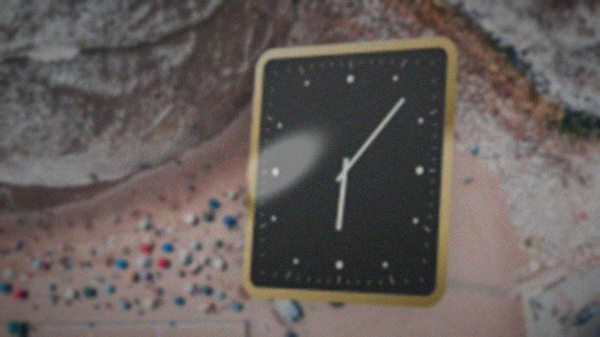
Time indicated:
6h07
